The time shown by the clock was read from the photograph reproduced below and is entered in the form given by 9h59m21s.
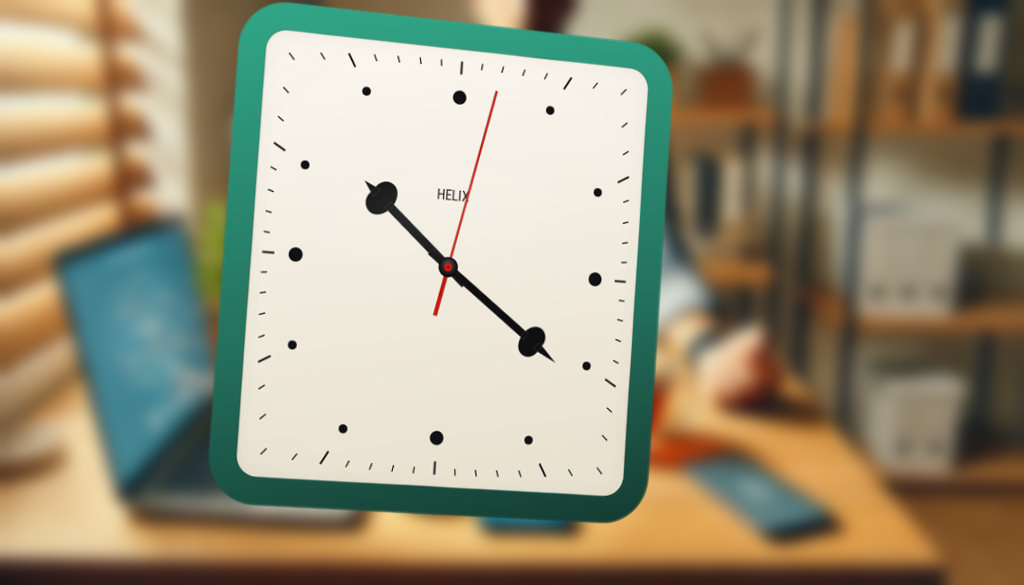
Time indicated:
10h21m02s
